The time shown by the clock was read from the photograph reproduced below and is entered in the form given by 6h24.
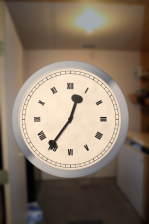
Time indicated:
12h36
